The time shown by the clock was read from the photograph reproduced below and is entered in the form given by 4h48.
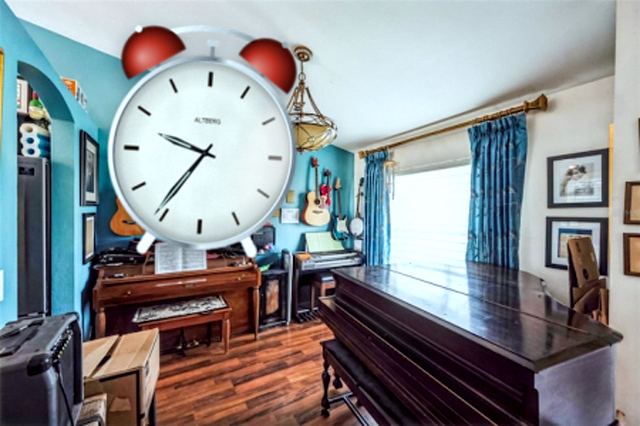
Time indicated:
9h36
